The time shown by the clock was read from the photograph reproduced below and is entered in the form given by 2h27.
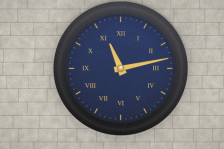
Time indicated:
11h13
